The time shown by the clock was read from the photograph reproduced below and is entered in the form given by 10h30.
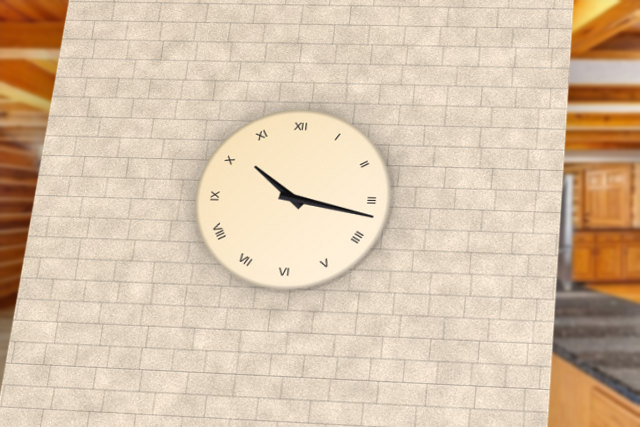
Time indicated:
10h17
